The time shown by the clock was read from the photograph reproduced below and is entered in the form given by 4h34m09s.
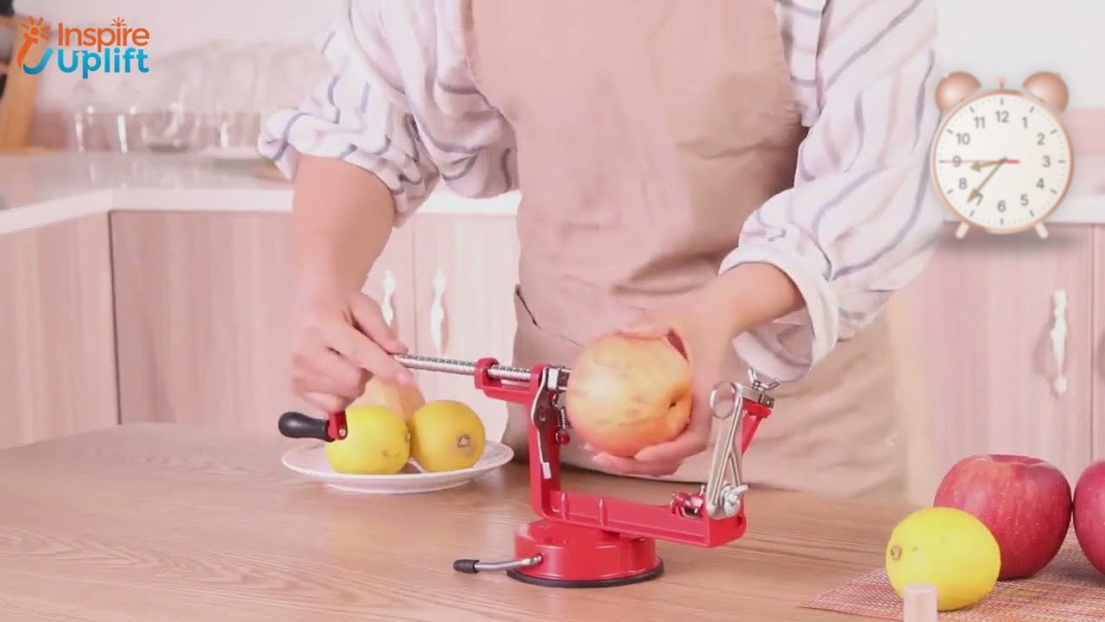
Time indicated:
8h36m45s
